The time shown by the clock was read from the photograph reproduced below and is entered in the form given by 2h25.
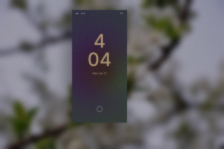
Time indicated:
4h04
